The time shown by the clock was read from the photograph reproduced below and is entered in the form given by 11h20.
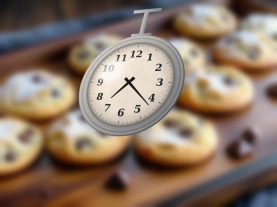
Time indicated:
7h22
